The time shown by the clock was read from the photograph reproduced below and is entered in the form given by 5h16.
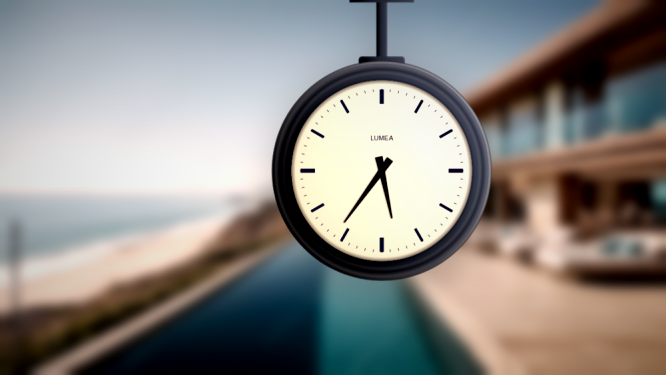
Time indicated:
5h36
